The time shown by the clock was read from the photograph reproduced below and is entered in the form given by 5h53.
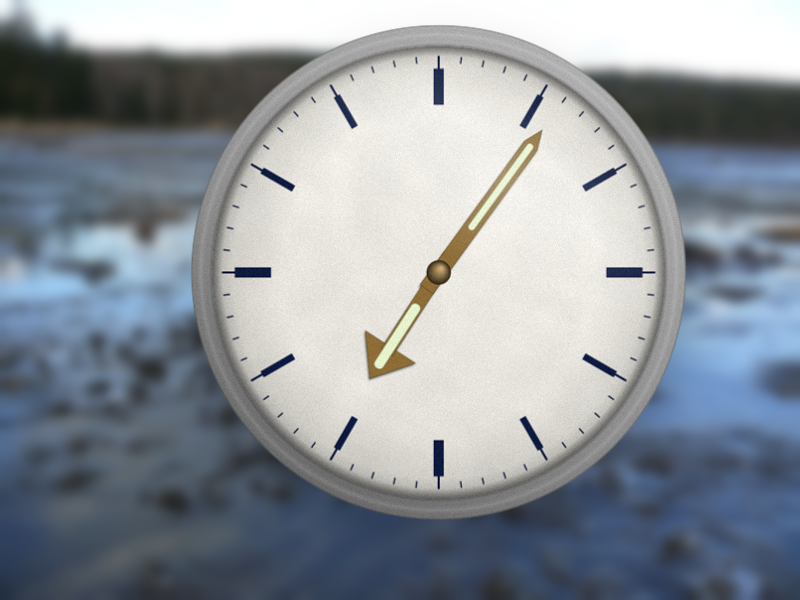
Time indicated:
7h06
